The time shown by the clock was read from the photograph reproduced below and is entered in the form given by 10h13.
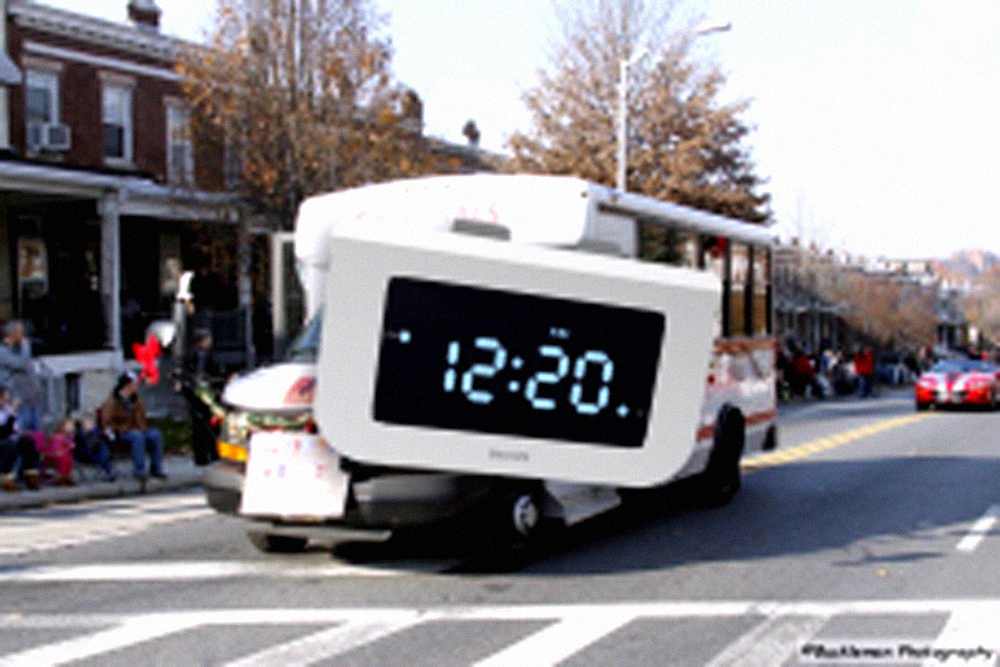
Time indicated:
12h20
